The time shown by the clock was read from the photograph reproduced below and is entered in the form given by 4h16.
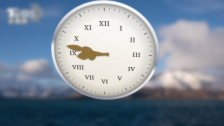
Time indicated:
8h47
